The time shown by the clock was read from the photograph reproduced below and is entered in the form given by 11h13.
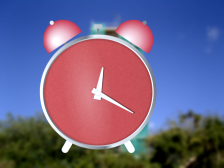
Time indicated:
12h20
